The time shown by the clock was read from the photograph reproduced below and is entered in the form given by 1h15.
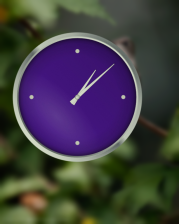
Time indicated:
1h08
